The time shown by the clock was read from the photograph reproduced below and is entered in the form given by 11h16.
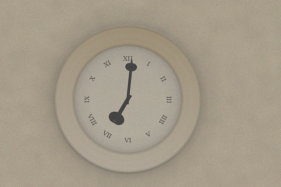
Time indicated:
7h01
